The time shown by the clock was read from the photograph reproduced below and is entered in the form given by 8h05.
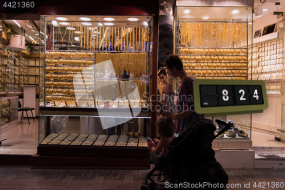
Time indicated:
8h24
